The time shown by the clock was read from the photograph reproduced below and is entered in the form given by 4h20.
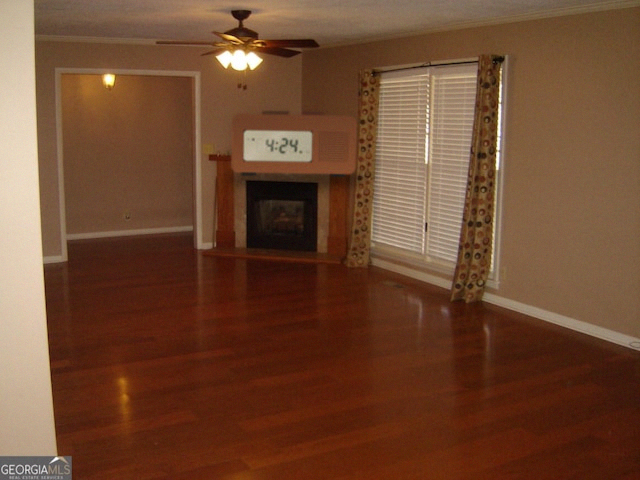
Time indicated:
4h24
